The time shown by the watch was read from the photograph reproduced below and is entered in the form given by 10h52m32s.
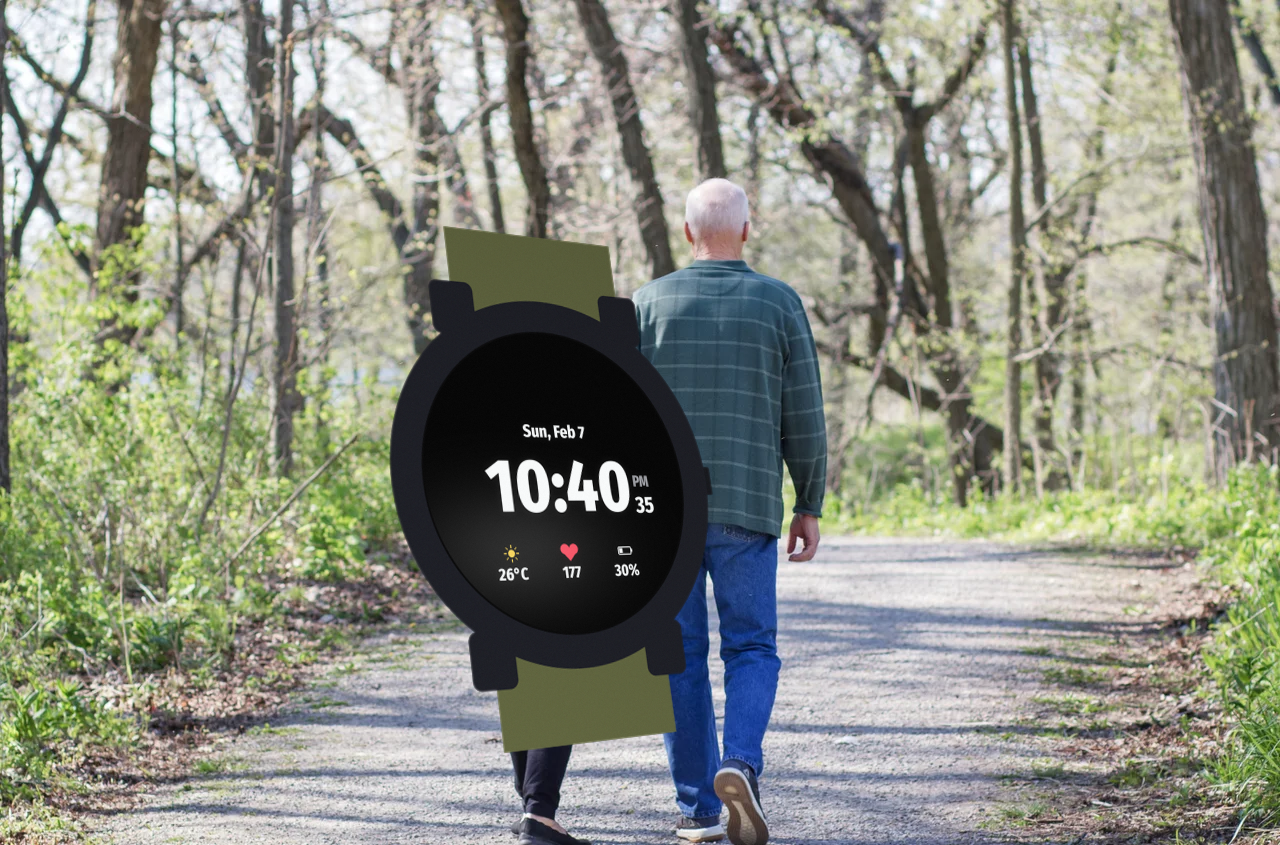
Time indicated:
10h40m35s
